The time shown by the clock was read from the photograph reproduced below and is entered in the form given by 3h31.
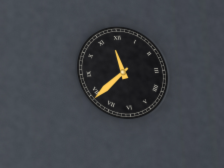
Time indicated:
11h39
